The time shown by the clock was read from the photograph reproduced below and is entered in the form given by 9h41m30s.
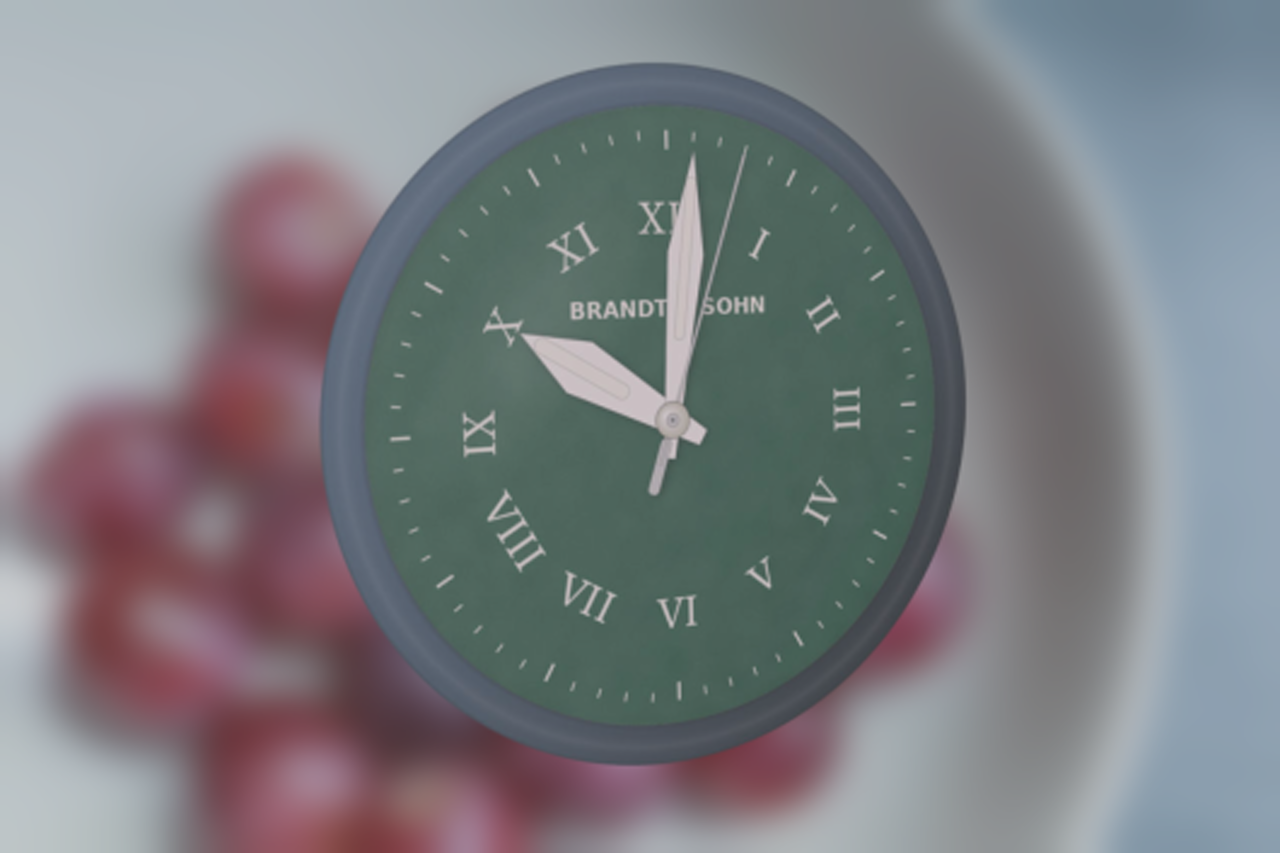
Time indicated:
10h01m03s
